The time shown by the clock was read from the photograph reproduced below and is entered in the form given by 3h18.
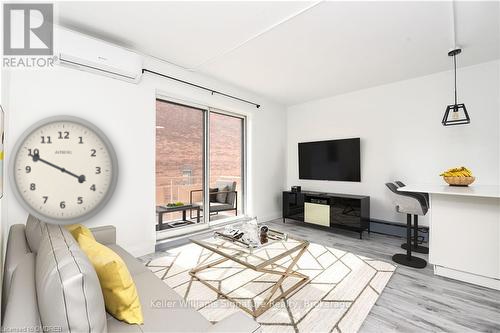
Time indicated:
3h49
